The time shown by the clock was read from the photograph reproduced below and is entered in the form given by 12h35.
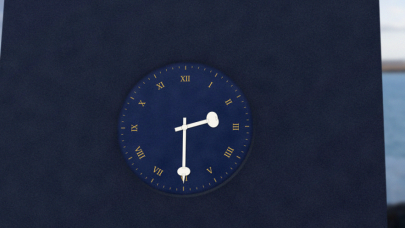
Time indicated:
2h30
